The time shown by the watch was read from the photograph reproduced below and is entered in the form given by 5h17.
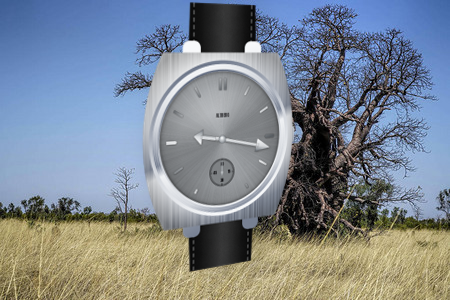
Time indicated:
9h17
